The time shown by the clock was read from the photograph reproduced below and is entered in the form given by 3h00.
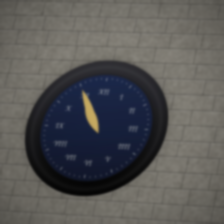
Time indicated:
10h55
